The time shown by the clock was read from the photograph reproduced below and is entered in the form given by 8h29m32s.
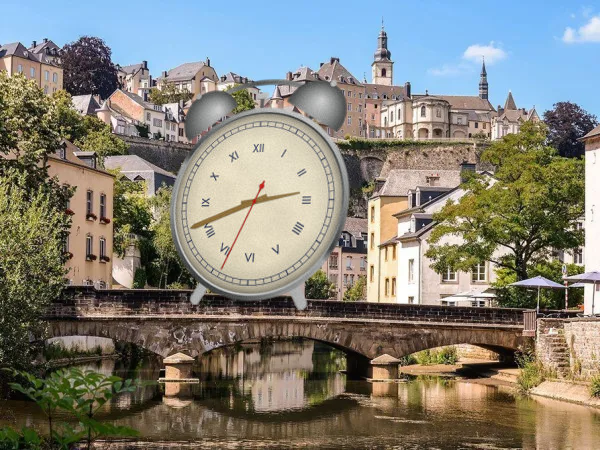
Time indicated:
2h41m34s
